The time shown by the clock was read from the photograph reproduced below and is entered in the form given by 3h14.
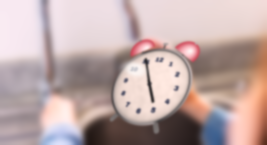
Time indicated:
4h55
